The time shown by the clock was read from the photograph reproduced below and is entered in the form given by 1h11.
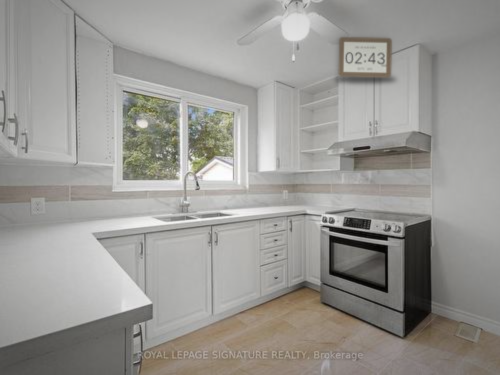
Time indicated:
2h43
